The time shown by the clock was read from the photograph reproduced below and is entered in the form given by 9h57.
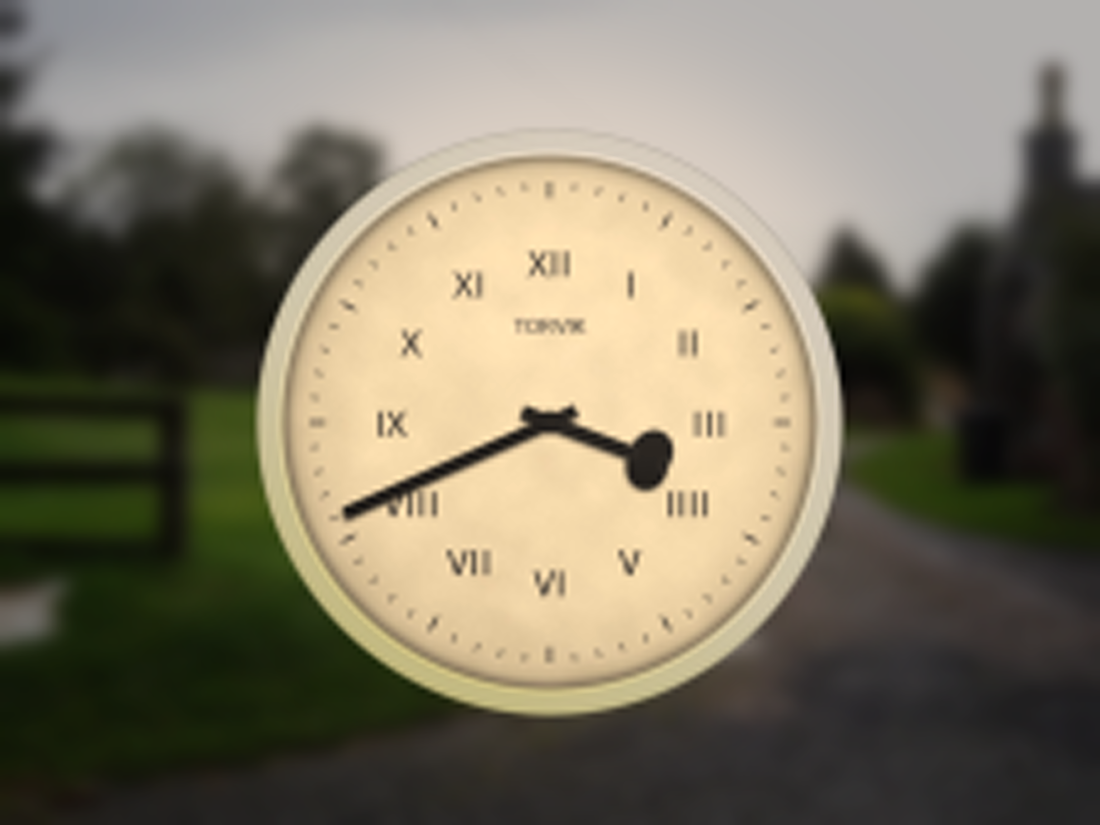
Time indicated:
3h41
